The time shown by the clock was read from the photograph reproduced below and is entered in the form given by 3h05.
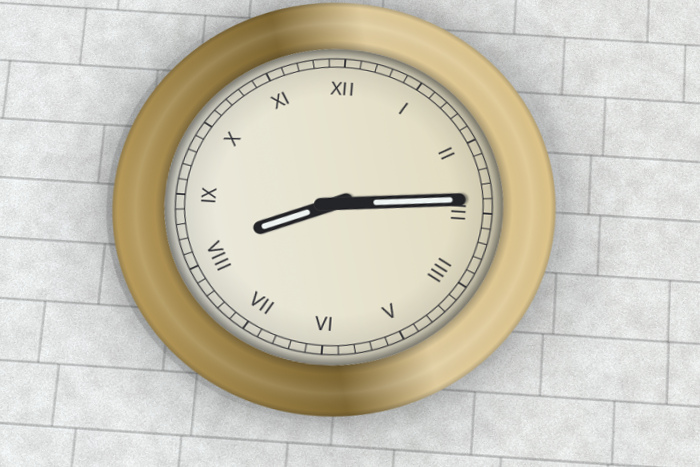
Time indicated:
8h14
